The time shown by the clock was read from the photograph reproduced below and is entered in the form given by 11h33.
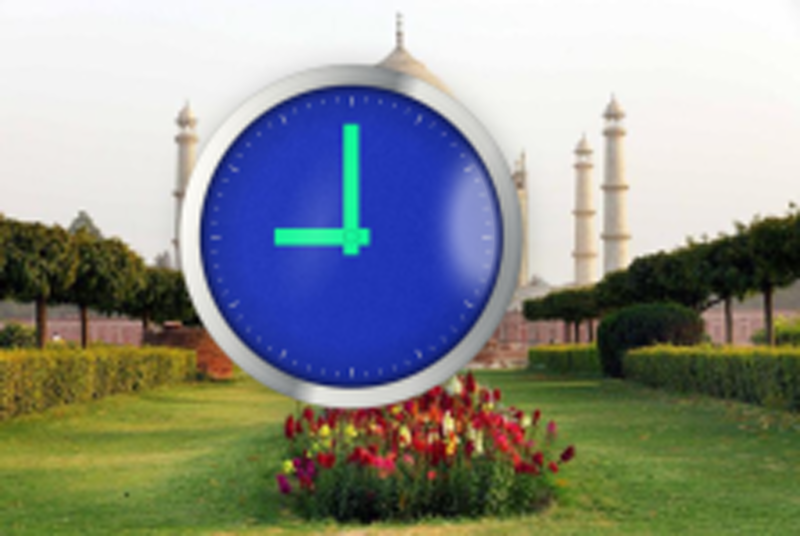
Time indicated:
9h00
